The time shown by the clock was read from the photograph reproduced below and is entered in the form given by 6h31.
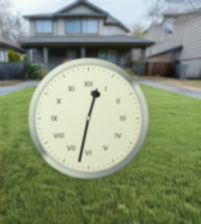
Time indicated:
12h32
